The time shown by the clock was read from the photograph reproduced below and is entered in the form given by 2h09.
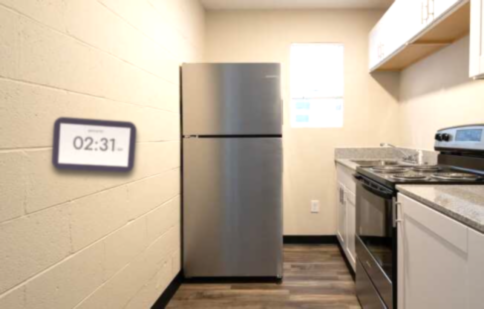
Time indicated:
2h31
